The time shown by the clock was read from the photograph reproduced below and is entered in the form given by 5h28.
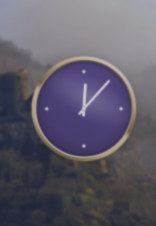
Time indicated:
12h07
